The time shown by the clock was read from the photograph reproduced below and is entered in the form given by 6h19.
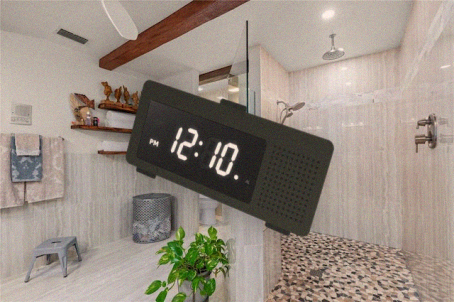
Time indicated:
12h10
